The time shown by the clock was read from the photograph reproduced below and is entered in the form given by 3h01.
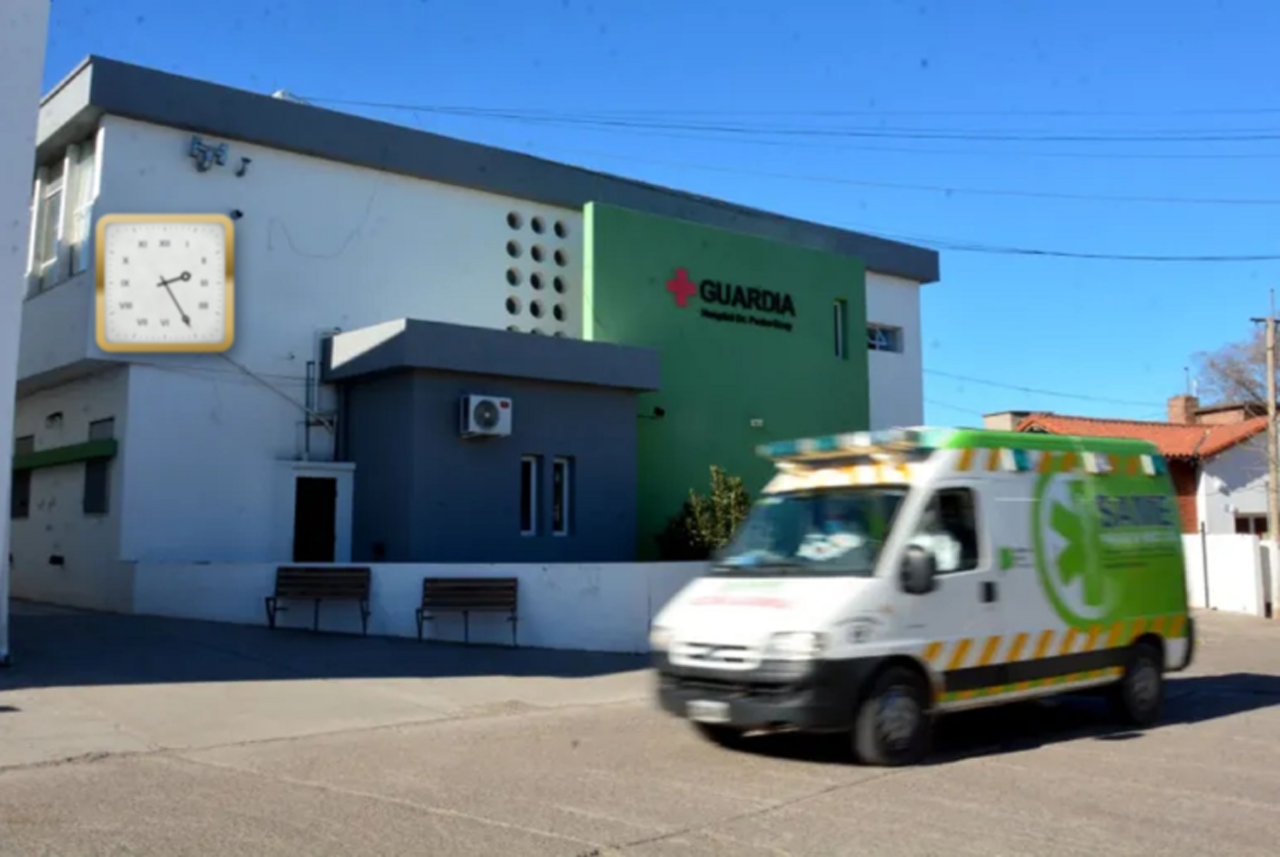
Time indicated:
2h25
